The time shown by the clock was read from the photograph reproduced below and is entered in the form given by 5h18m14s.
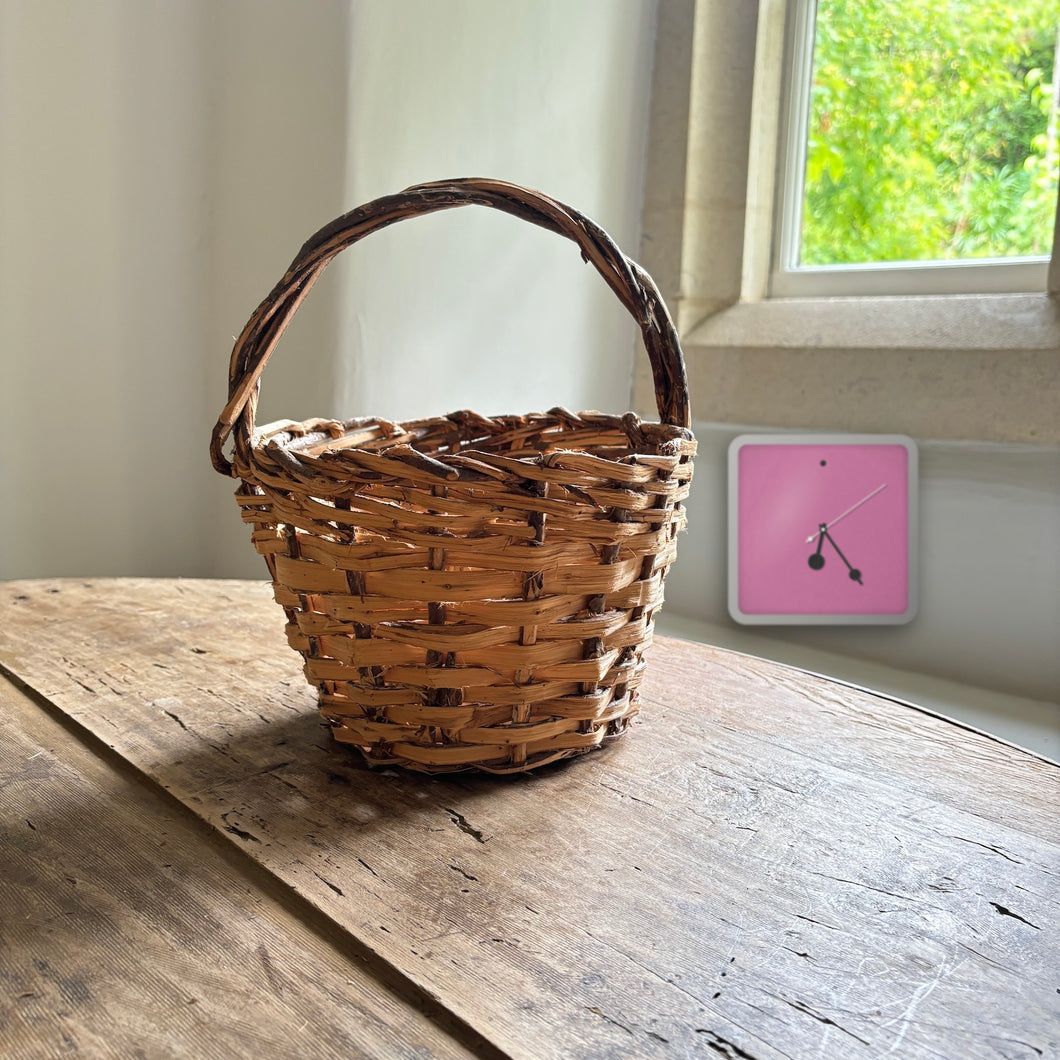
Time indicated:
6h24m09s
